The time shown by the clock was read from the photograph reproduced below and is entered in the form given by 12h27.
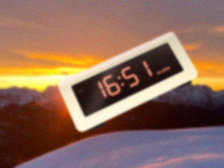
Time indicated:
16h51
